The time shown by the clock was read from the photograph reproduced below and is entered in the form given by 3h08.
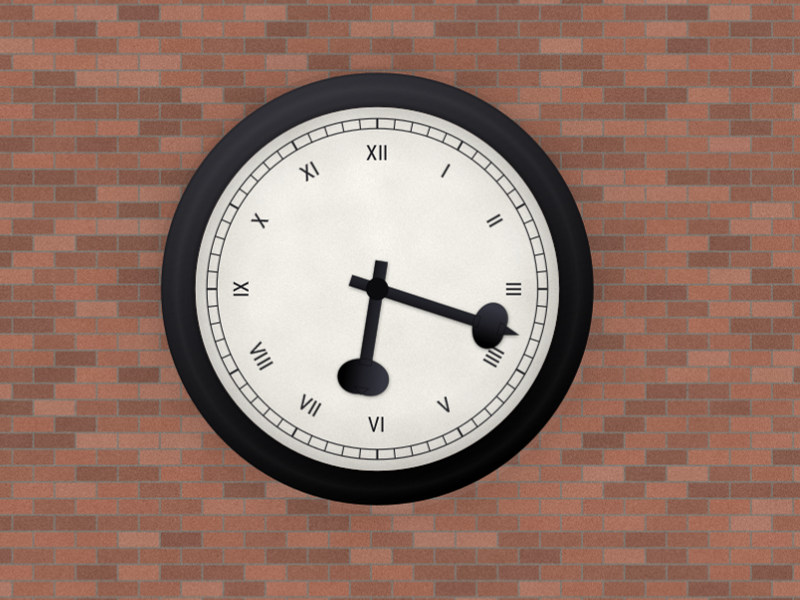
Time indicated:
6h18
